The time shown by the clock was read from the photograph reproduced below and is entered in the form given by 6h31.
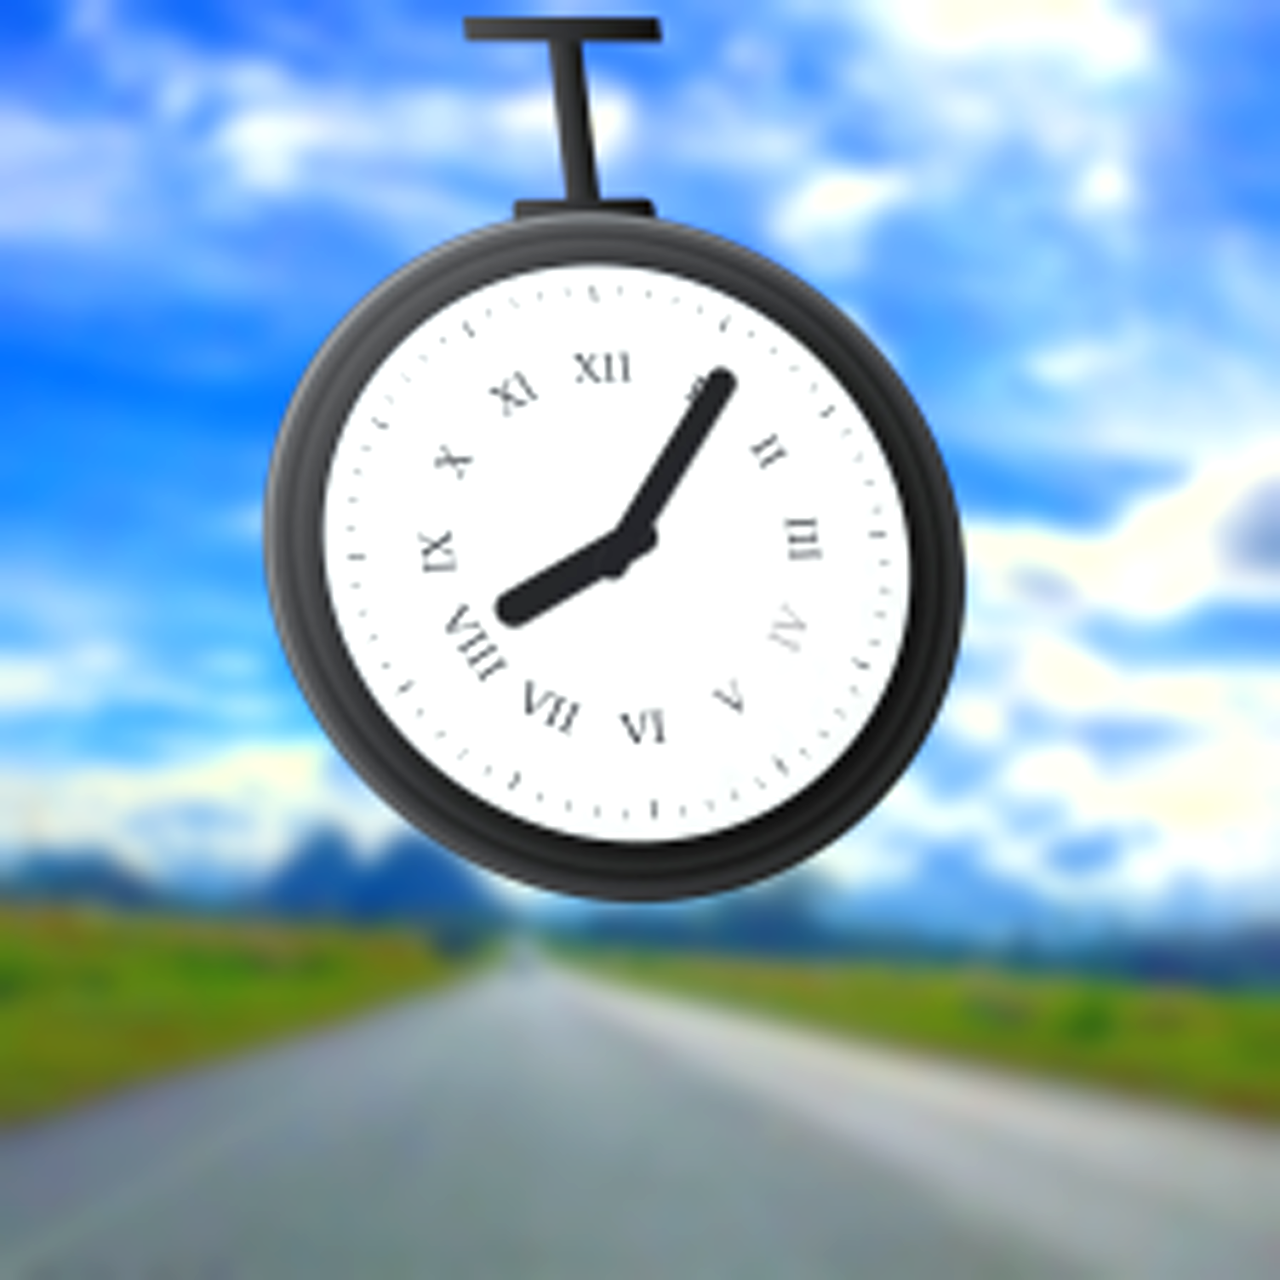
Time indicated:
8h06
